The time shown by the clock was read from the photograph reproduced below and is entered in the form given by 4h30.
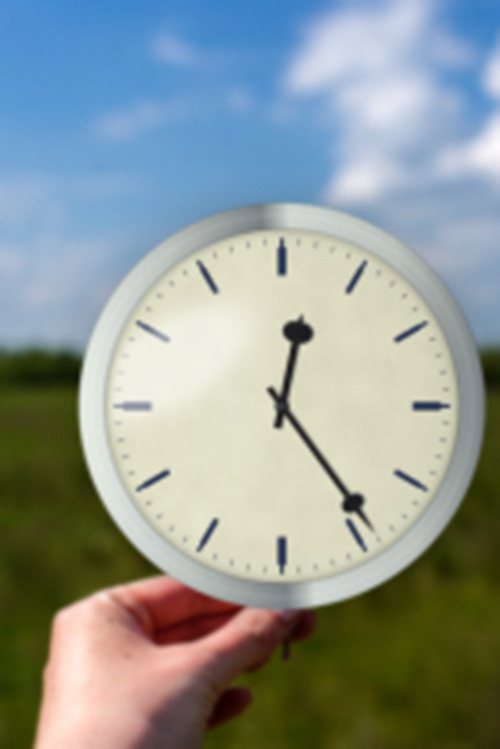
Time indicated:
12h24
